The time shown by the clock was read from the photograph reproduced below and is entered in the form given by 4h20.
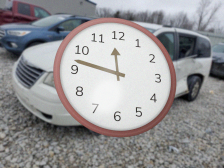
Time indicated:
11h47
